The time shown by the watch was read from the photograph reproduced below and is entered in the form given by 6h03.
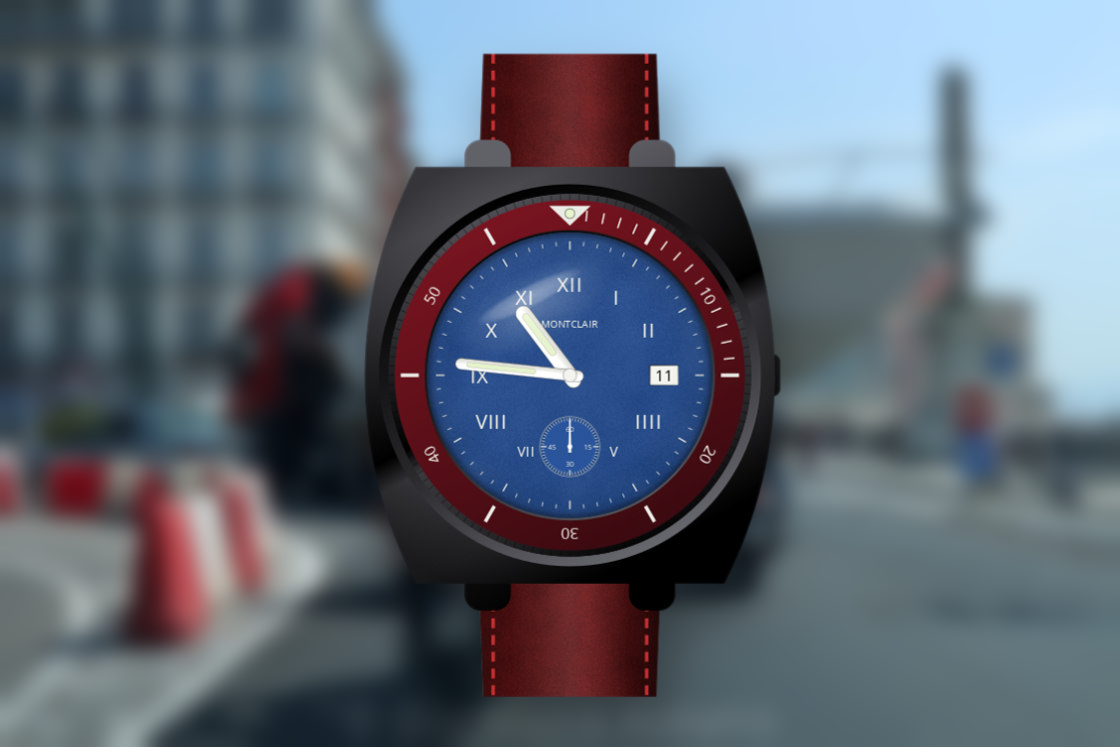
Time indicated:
10h46
